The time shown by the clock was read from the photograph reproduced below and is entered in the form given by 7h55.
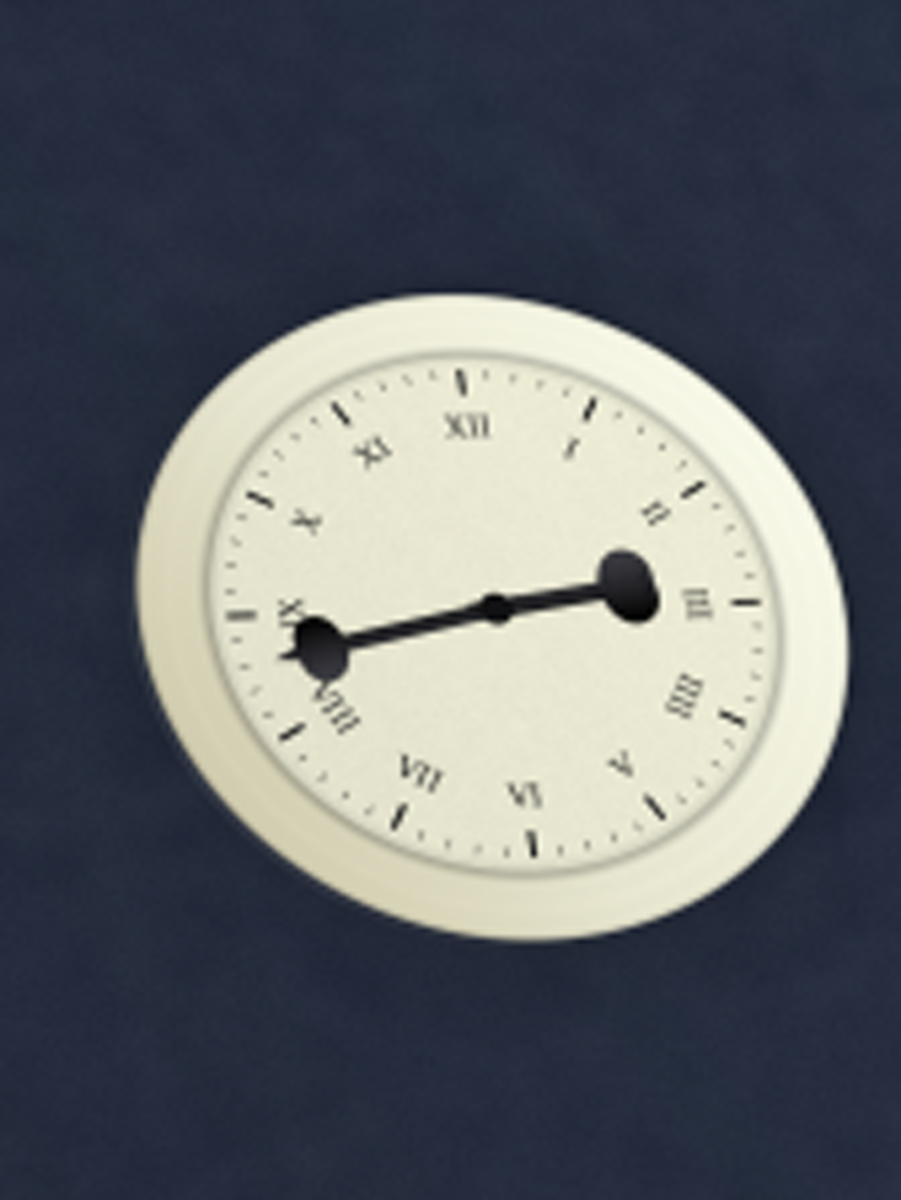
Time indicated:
2h43
